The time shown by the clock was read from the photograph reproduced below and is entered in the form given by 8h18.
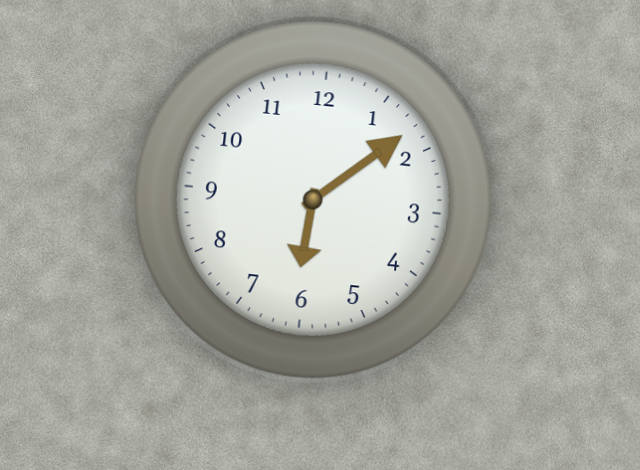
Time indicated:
6h08
